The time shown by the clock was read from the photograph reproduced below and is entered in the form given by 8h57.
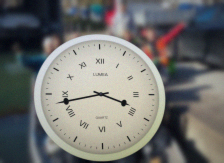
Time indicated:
3h43
